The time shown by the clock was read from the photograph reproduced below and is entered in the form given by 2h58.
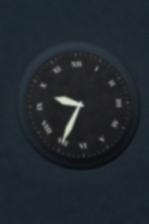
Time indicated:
9h35
